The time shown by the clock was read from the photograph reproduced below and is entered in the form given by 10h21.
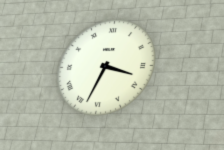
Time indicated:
3h33
